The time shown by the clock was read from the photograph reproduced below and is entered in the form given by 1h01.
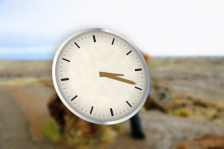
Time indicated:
3h19
